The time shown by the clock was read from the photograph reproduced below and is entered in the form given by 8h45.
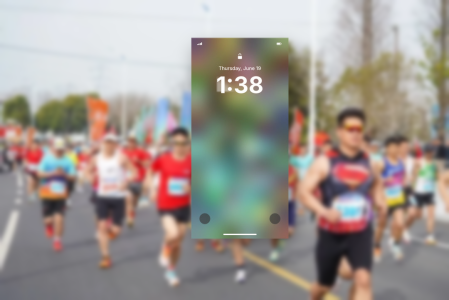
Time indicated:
1h38
